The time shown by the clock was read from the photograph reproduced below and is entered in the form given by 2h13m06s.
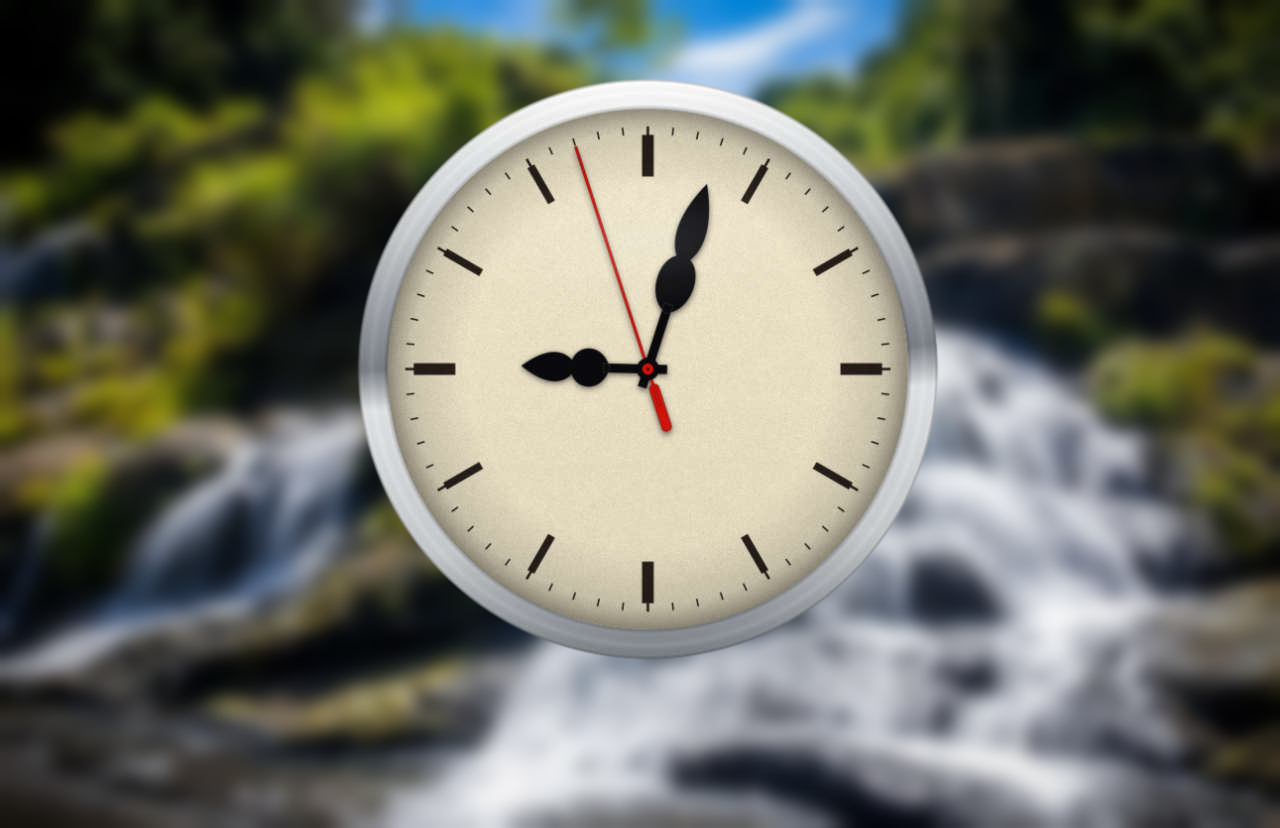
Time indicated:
9h02m57s
